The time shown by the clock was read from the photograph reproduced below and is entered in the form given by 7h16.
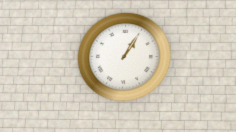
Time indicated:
1h05
